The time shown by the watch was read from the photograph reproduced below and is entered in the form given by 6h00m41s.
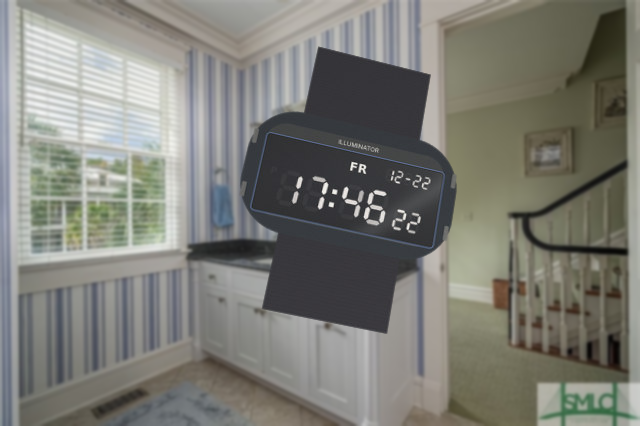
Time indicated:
17h46m22s
